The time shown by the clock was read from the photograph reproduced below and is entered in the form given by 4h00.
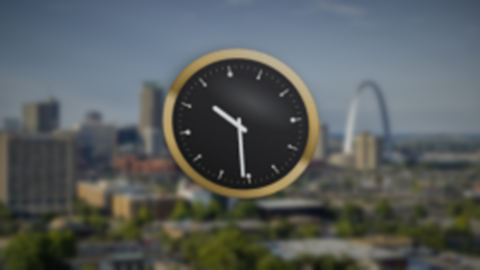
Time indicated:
10h31
